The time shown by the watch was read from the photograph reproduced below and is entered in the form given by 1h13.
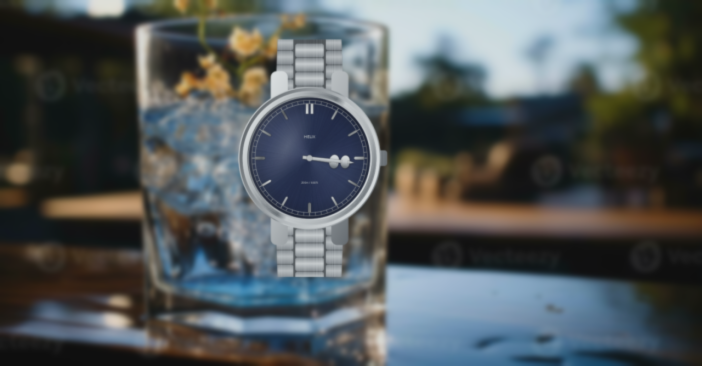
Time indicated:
3h16
